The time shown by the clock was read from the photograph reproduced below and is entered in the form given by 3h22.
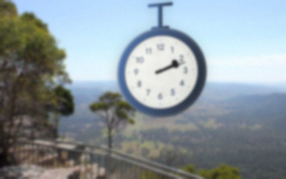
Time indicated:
2h12
